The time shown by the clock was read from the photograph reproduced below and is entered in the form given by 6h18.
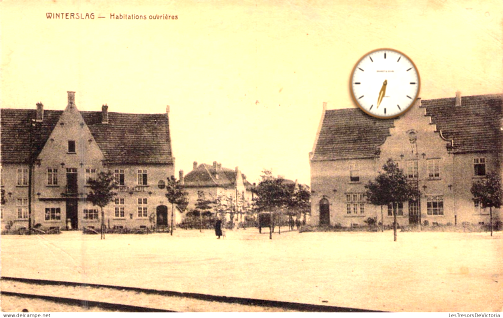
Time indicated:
6h33
